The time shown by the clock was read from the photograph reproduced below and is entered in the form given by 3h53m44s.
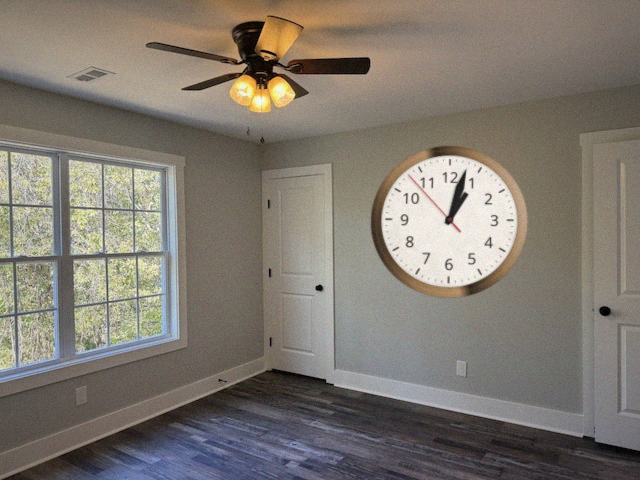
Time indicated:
1h02m53s
